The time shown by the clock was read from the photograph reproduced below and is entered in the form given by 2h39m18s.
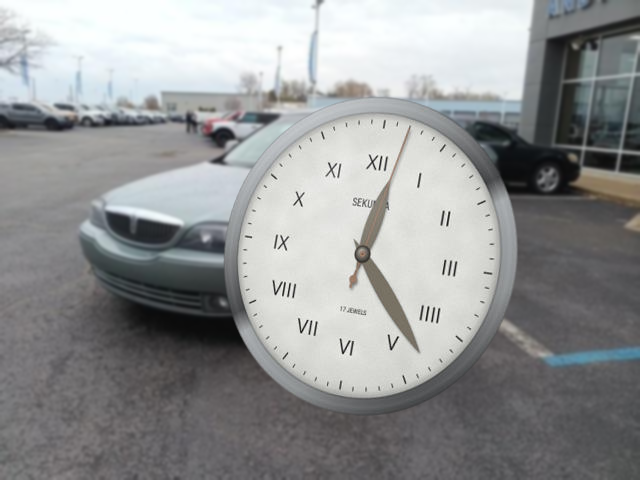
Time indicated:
12h23m02s
